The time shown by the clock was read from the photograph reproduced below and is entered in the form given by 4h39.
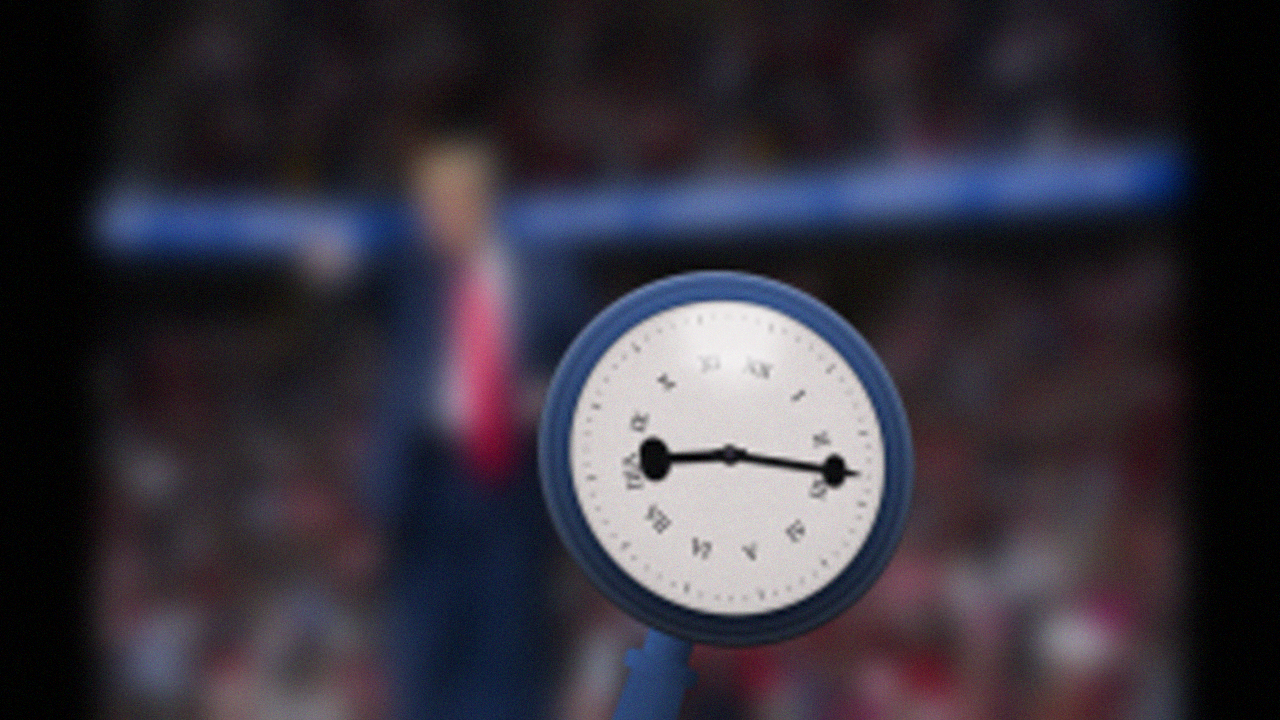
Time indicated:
8h13
